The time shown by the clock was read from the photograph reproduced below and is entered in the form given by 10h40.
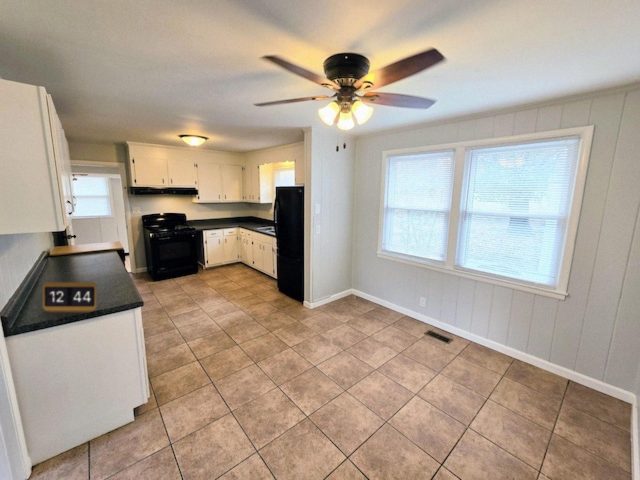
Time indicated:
12h44
